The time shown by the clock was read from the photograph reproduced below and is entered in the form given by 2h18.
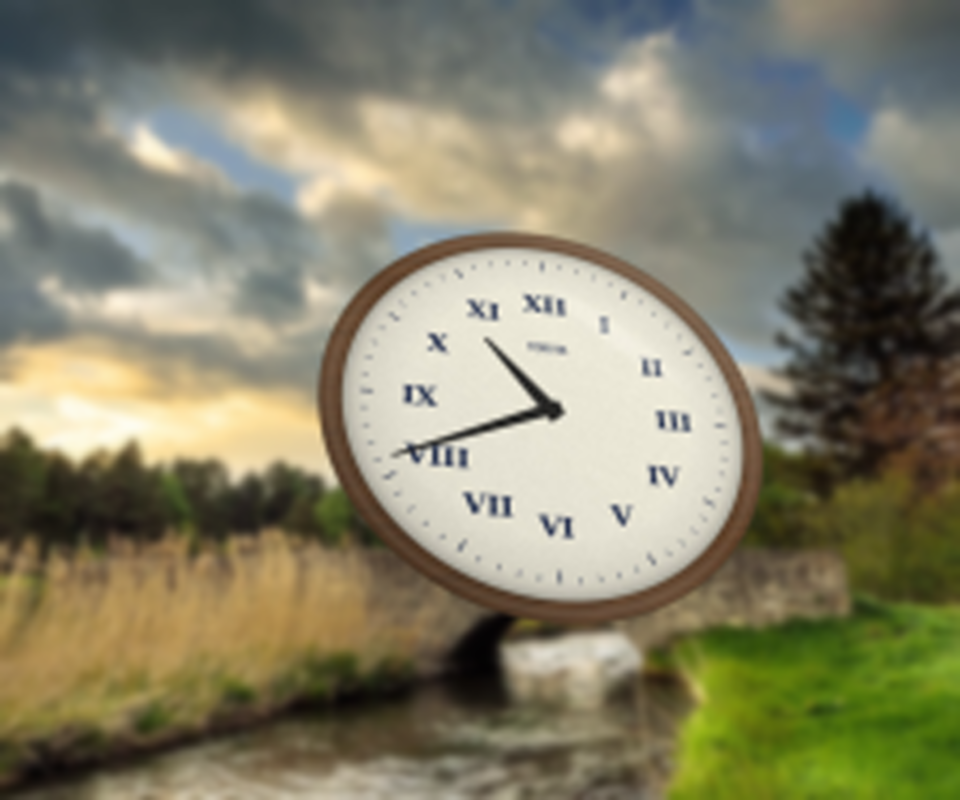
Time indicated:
10h41
